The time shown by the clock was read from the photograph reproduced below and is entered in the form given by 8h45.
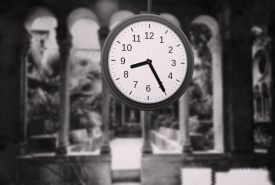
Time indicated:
8h25
